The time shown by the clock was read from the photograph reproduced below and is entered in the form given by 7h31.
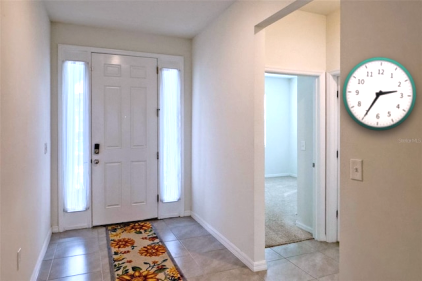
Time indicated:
2h35
